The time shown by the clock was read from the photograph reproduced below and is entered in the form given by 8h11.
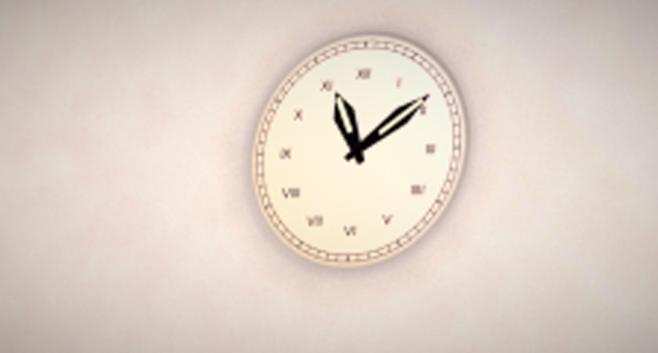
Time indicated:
11h09
